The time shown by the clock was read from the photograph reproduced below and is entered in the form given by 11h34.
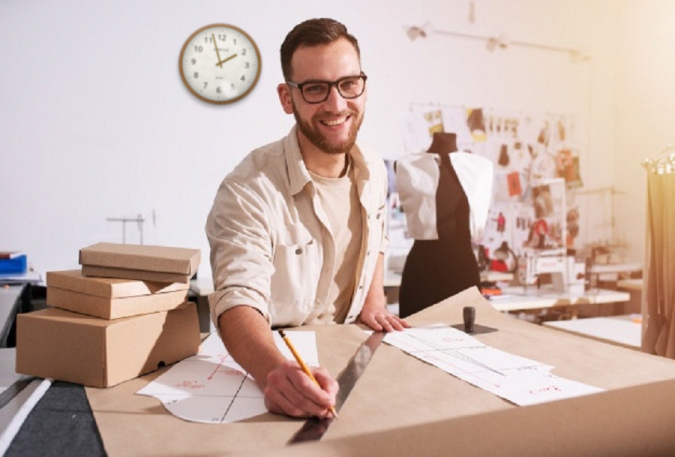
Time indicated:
1h57
